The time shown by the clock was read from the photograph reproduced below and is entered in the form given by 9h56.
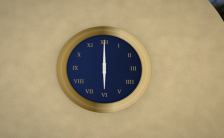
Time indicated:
6h00
